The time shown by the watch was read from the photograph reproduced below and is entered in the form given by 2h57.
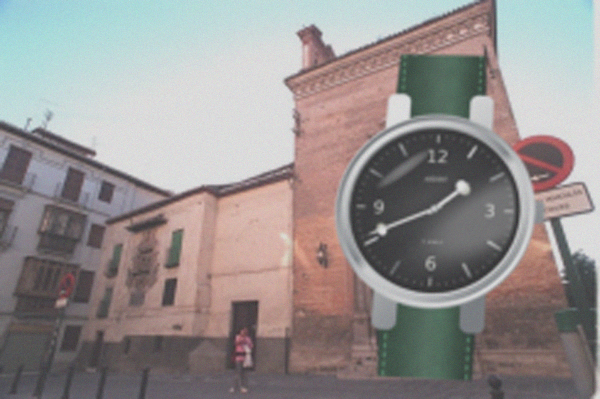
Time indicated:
1h41
